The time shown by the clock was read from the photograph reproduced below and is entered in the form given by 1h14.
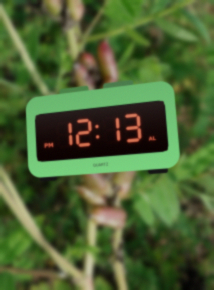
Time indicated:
12h13
